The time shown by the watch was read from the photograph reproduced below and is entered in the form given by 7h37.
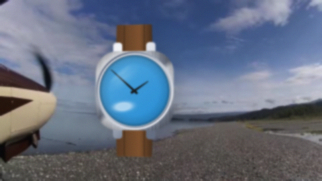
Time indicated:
1h52
